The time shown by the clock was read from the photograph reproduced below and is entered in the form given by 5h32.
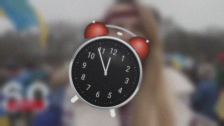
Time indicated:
11h54
